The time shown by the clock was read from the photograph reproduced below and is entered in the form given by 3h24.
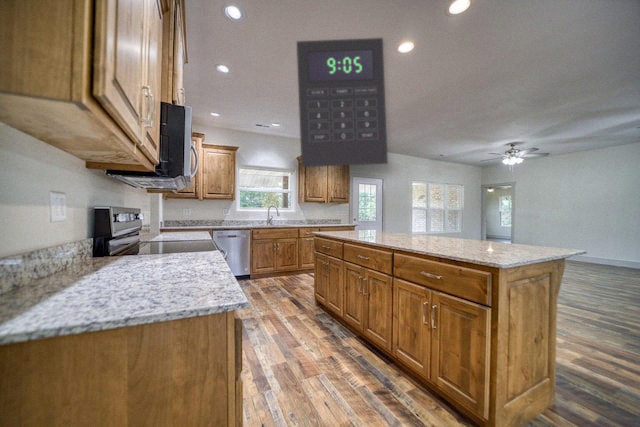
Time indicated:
9h05
